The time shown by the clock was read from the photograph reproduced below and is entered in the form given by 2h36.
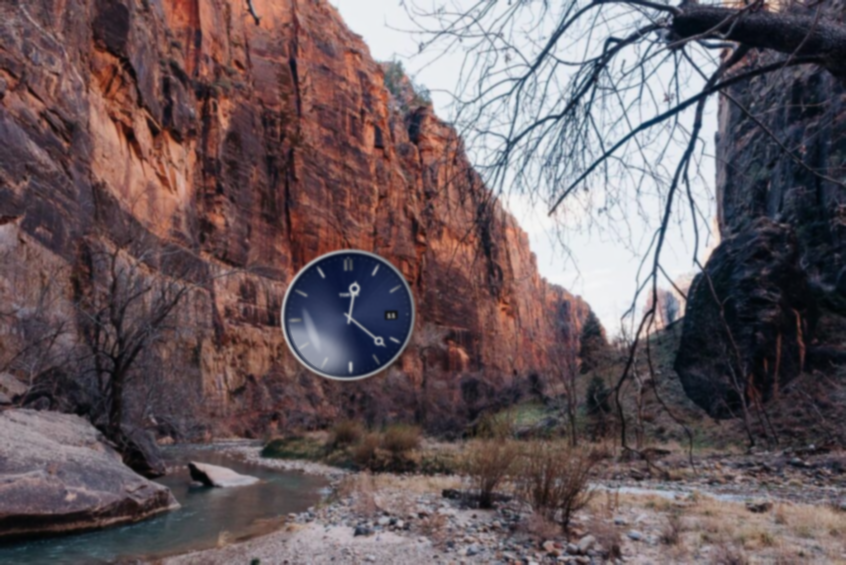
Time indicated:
12h22
